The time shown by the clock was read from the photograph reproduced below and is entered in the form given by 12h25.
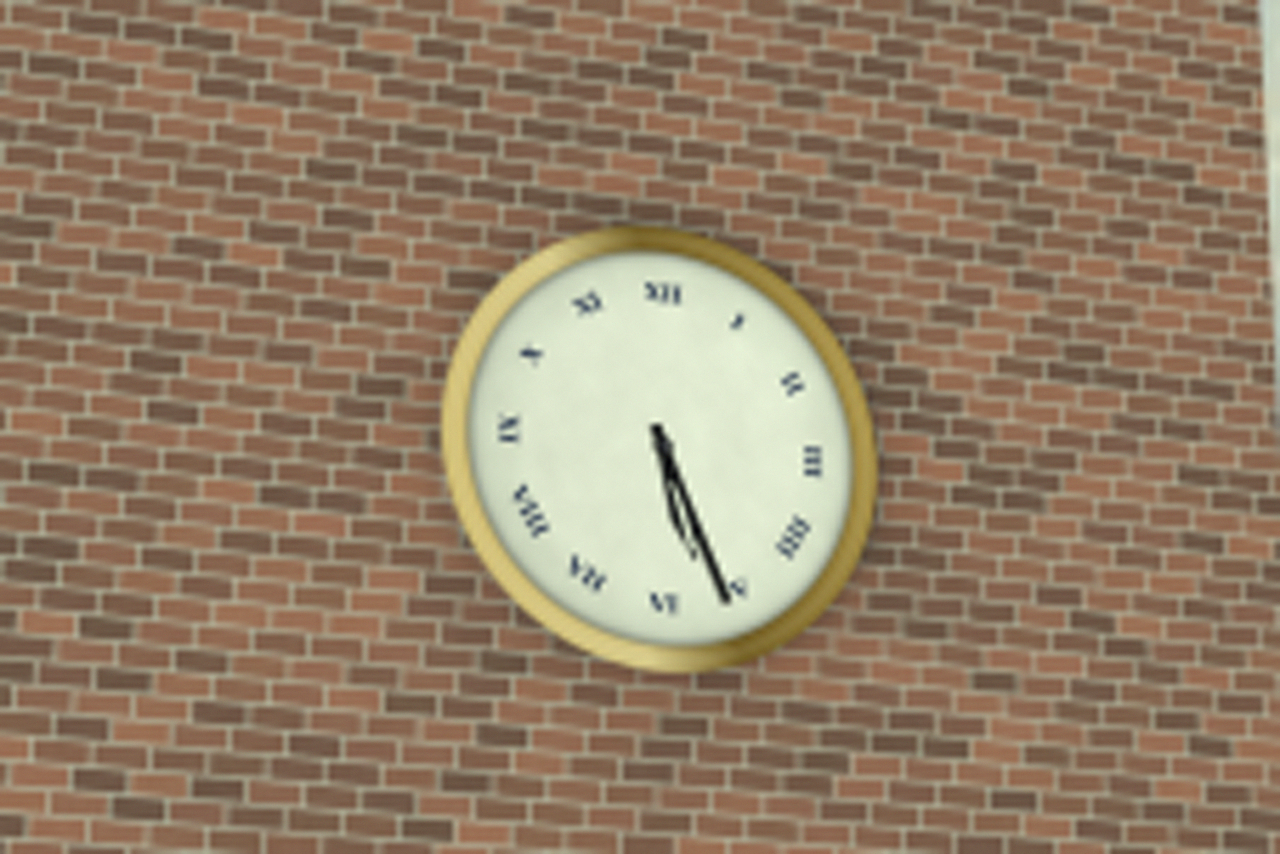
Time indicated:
5h26
